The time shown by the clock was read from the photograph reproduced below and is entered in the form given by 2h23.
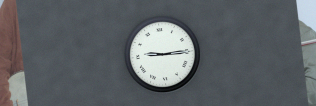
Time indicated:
9h15
